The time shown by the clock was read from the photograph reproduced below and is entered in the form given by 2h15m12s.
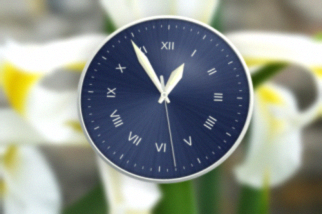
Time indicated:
12h54m28s
